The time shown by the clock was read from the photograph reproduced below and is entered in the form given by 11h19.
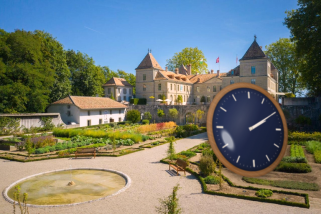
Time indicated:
2h10
